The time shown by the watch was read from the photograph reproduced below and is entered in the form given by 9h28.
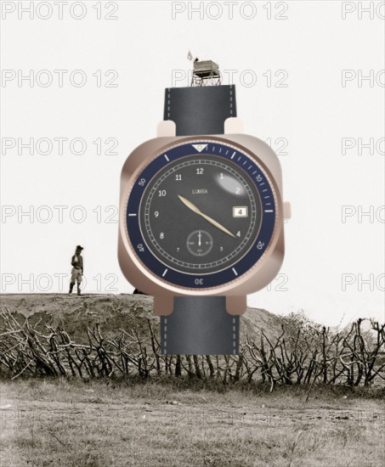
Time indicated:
10h21
